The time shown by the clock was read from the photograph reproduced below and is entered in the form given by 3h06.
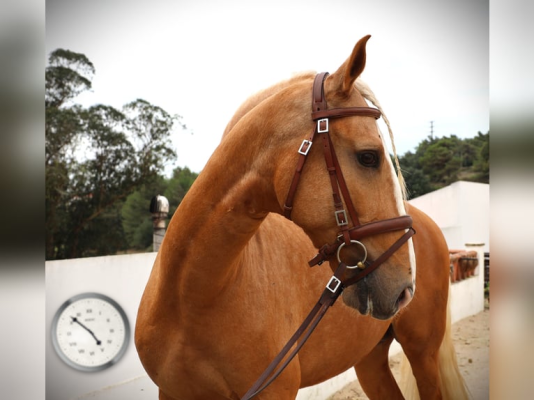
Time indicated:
4h52
